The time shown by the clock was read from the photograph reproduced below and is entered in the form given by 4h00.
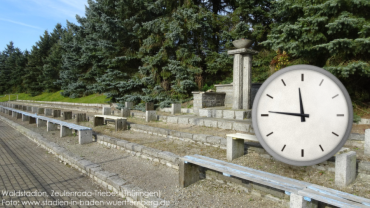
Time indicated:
11h46
